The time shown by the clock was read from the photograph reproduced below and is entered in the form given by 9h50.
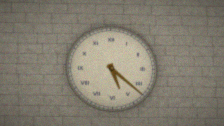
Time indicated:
5h22
